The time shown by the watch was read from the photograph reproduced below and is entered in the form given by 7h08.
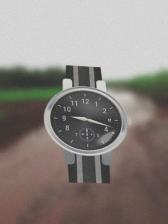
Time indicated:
9h18
